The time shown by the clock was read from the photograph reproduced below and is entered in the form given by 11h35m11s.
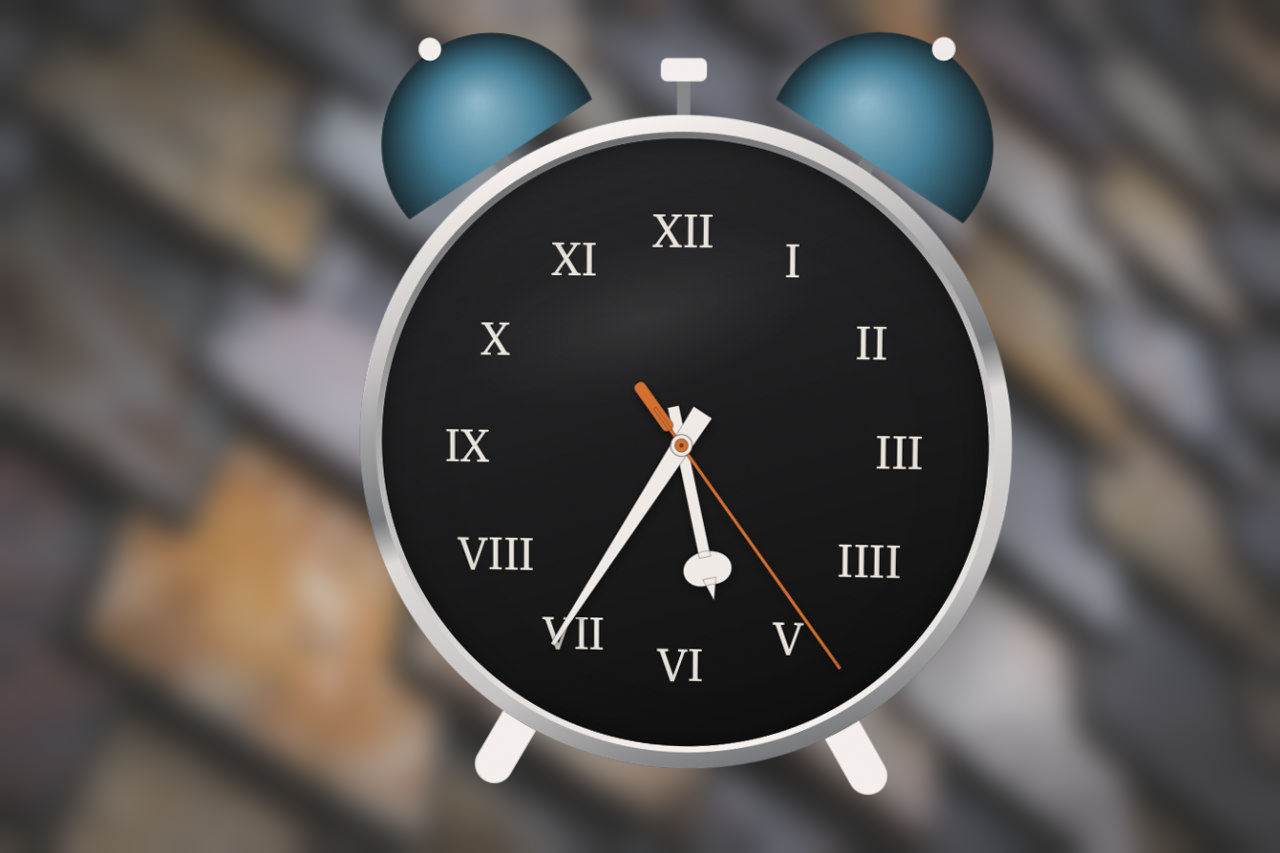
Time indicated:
5h35m24s
